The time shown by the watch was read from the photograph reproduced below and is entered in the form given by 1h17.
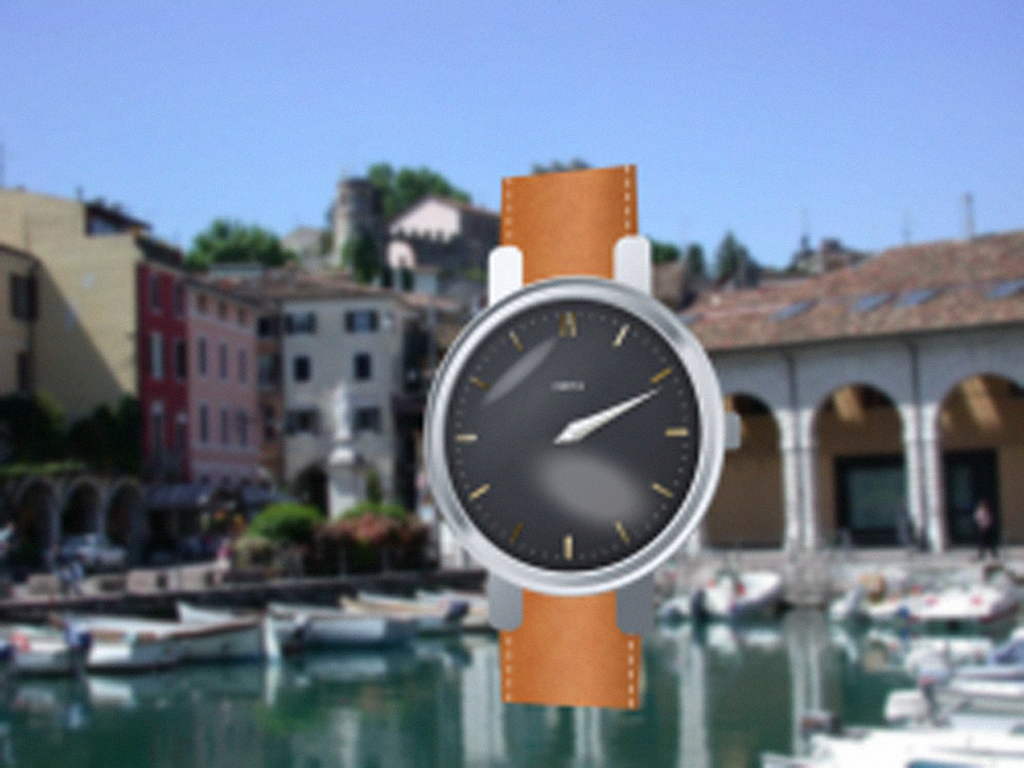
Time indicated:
2h11
